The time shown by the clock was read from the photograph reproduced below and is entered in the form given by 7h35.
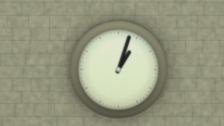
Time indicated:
1h03
